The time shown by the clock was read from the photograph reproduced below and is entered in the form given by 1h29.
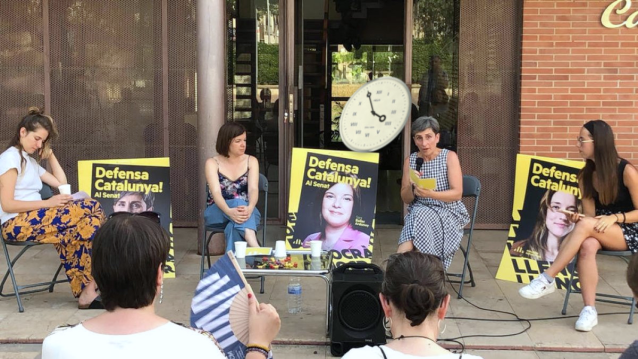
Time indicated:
3h55
